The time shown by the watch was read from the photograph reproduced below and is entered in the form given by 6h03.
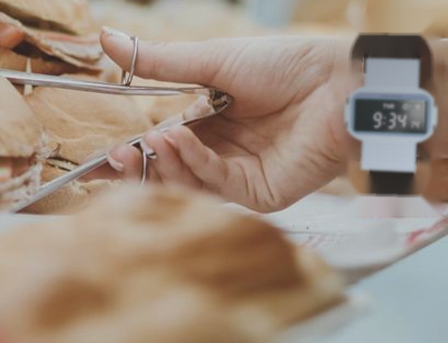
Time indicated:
9h34
